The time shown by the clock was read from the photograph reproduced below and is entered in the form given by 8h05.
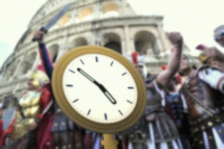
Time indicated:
4h52
